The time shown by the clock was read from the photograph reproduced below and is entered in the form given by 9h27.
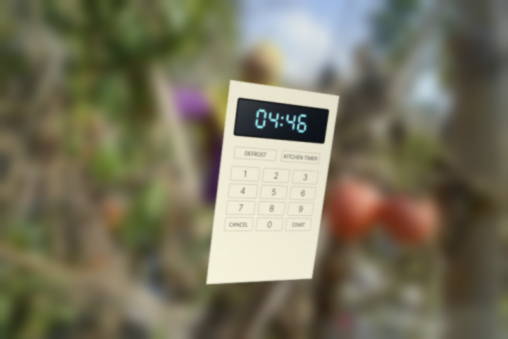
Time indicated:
4h46
